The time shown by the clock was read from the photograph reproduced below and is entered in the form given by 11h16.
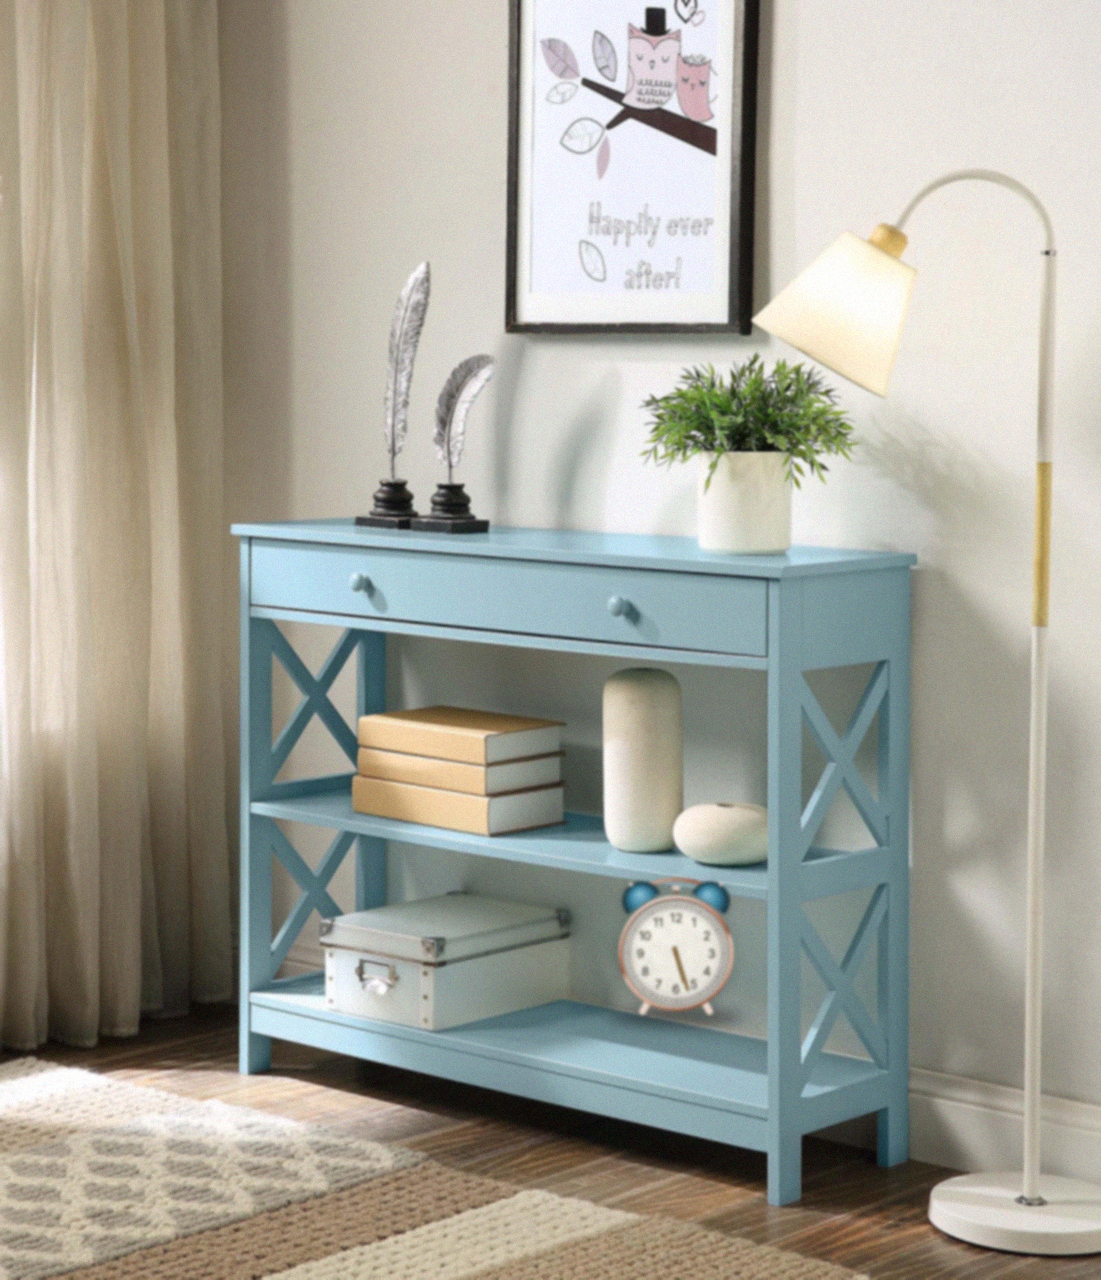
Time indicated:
5h27
